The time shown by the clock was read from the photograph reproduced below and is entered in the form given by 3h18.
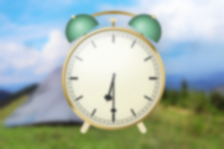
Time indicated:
6h30
